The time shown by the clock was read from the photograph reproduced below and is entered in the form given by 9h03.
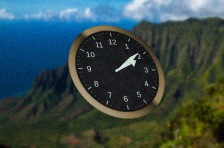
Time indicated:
2h09
